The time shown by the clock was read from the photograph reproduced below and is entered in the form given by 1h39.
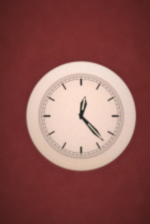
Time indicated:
12h23
